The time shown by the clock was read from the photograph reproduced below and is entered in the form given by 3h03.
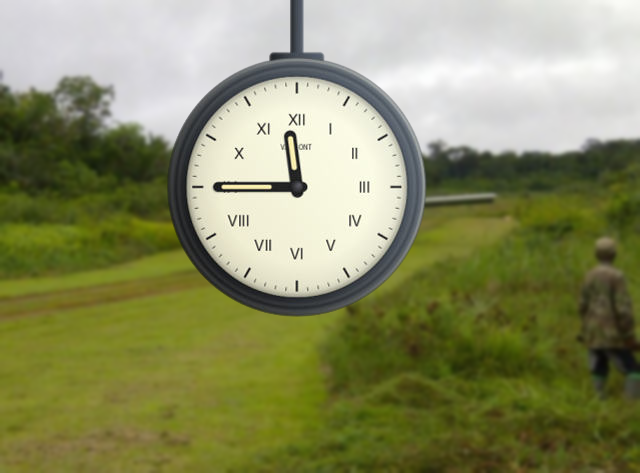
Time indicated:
11h45
